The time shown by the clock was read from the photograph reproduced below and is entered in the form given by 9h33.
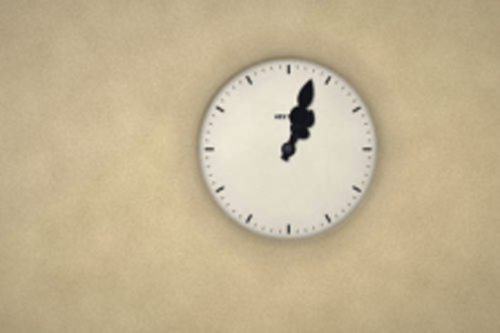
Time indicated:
1h03
